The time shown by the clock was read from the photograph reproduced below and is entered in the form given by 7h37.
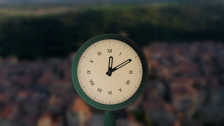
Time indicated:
12h10
